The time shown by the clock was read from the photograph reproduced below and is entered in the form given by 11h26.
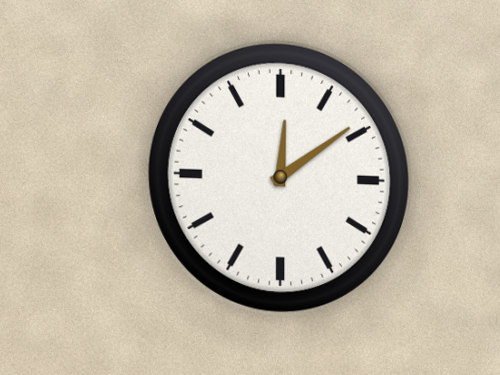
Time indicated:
12h09
